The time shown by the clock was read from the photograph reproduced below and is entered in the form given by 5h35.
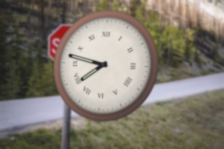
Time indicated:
7h47
